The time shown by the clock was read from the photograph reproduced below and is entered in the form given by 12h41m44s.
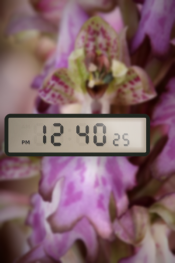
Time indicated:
12h40m25s
